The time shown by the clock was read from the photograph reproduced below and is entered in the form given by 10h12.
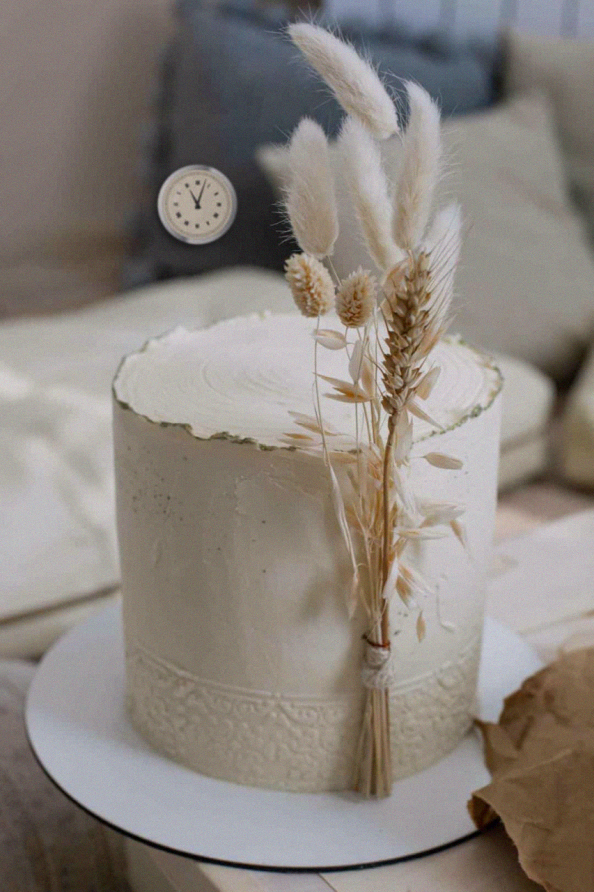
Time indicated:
11h03
